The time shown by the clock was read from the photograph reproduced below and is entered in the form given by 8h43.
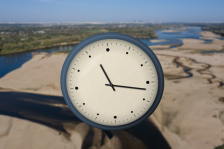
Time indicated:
11h17
